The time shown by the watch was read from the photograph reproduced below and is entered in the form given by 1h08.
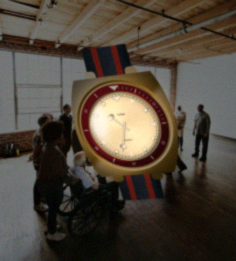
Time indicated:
10h33
